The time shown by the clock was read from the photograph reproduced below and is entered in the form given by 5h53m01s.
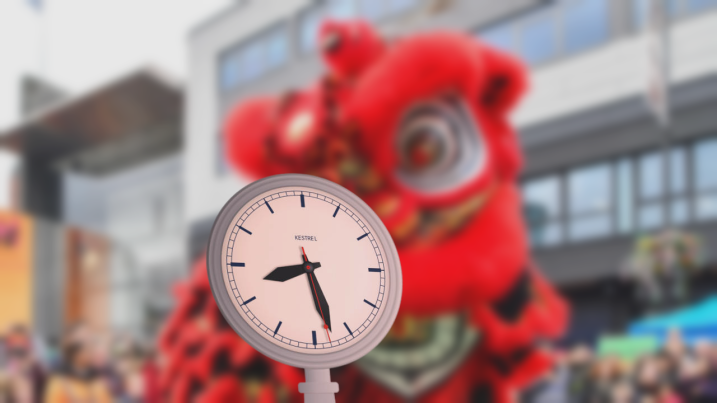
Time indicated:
8h27m28s
